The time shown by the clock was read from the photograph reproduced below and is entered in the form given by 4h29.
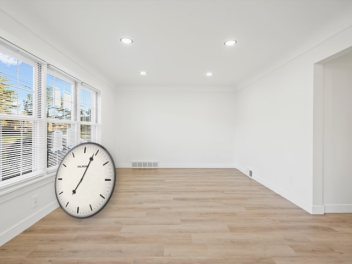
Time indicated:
7h04
